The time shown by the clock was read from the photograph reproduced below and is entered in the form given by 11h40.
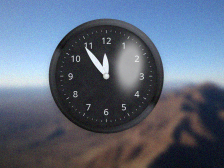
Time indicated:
11h54
